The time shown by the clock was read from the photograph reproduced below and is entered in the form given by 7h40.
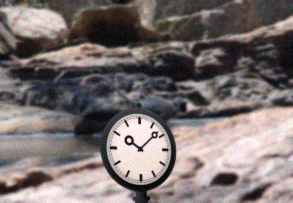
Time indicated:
10h08
